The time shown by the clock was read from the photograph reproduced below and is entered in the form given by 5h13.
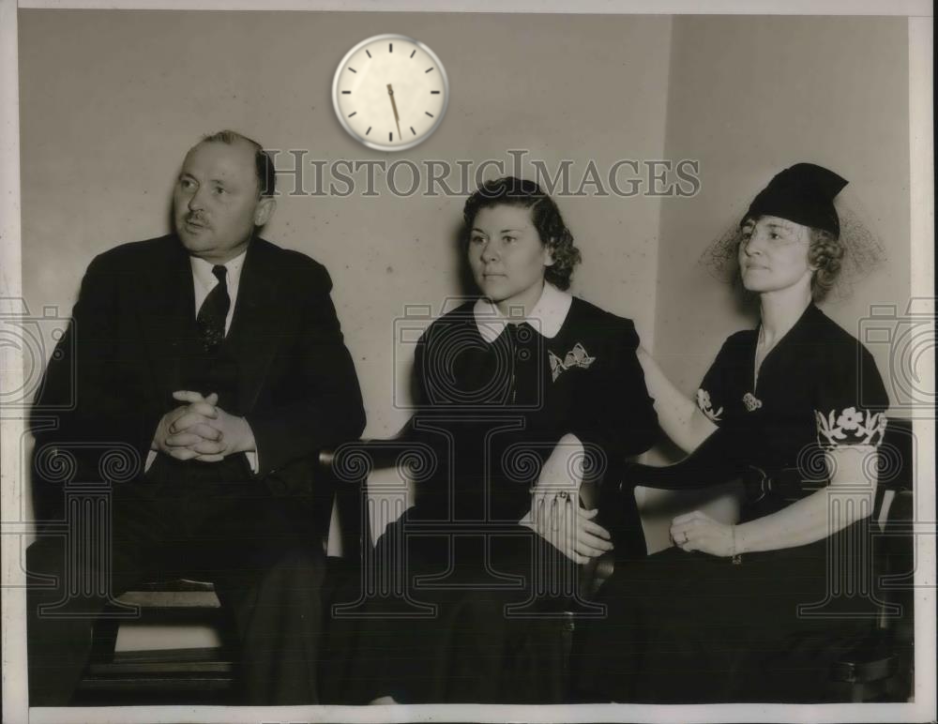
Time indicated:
5h28
